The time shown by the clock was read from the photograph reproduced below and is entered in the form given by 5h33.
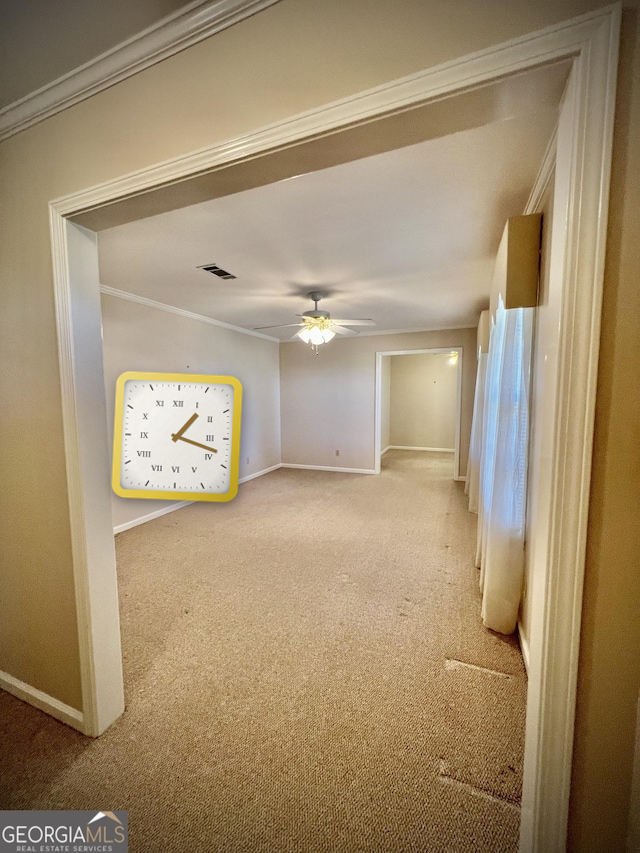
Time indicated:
1h18
